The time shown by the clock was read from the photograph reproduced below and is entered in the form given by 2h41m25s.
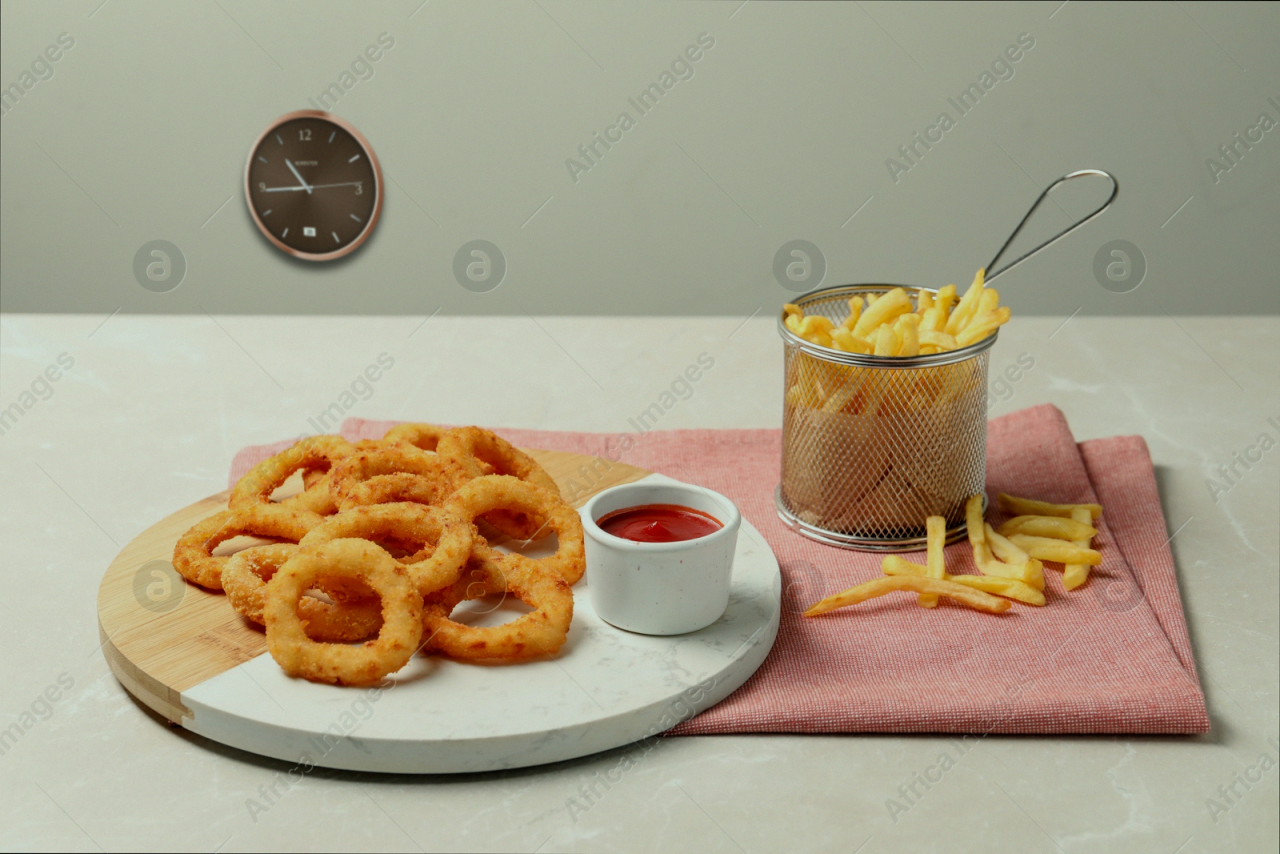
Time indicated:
10h44m14s
